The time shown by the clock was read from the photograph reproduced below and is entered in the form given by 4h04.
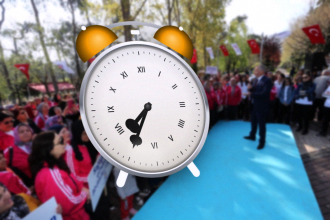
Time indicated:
7h35
